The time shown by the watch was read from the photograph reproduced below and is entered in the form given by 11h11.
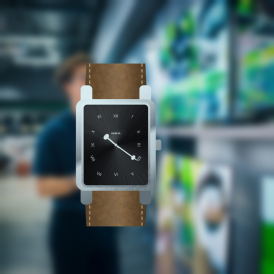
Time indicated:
10h21
